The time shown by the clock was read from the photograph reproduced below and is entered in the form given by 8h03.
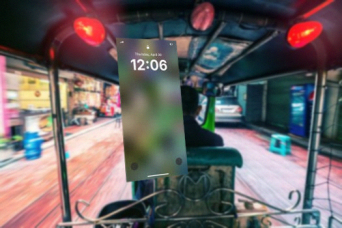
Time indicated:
12h06
